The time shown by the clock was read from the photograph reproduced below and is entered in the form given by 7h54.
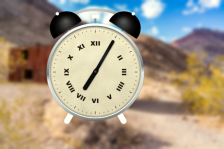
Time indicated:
7h05
